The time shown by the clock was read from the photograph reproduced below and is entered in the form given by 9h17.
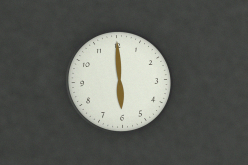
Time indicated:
6h00
